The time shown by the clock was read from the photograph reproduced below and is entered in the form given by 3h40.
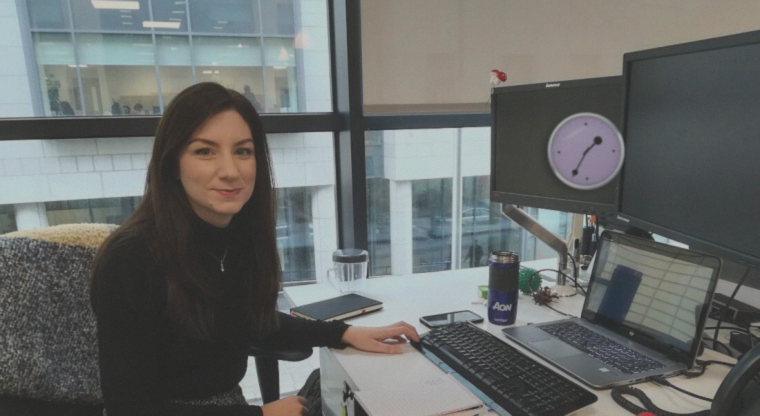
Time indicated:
1h35
